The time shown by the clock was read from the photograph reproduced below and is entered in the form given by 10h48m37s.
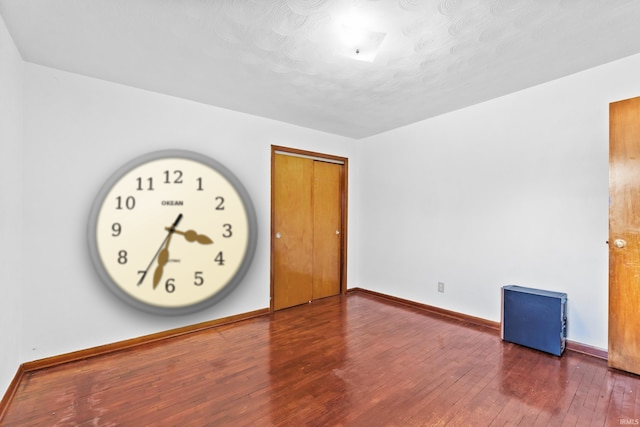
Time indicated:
3h32m35s
